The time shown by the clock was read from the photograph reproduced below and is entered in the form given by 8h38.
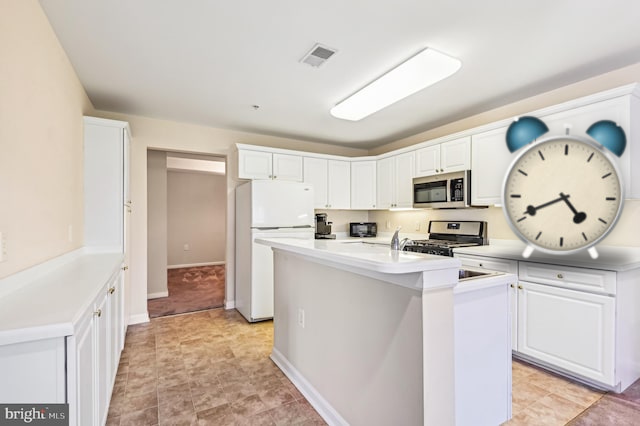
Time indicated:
4h41
